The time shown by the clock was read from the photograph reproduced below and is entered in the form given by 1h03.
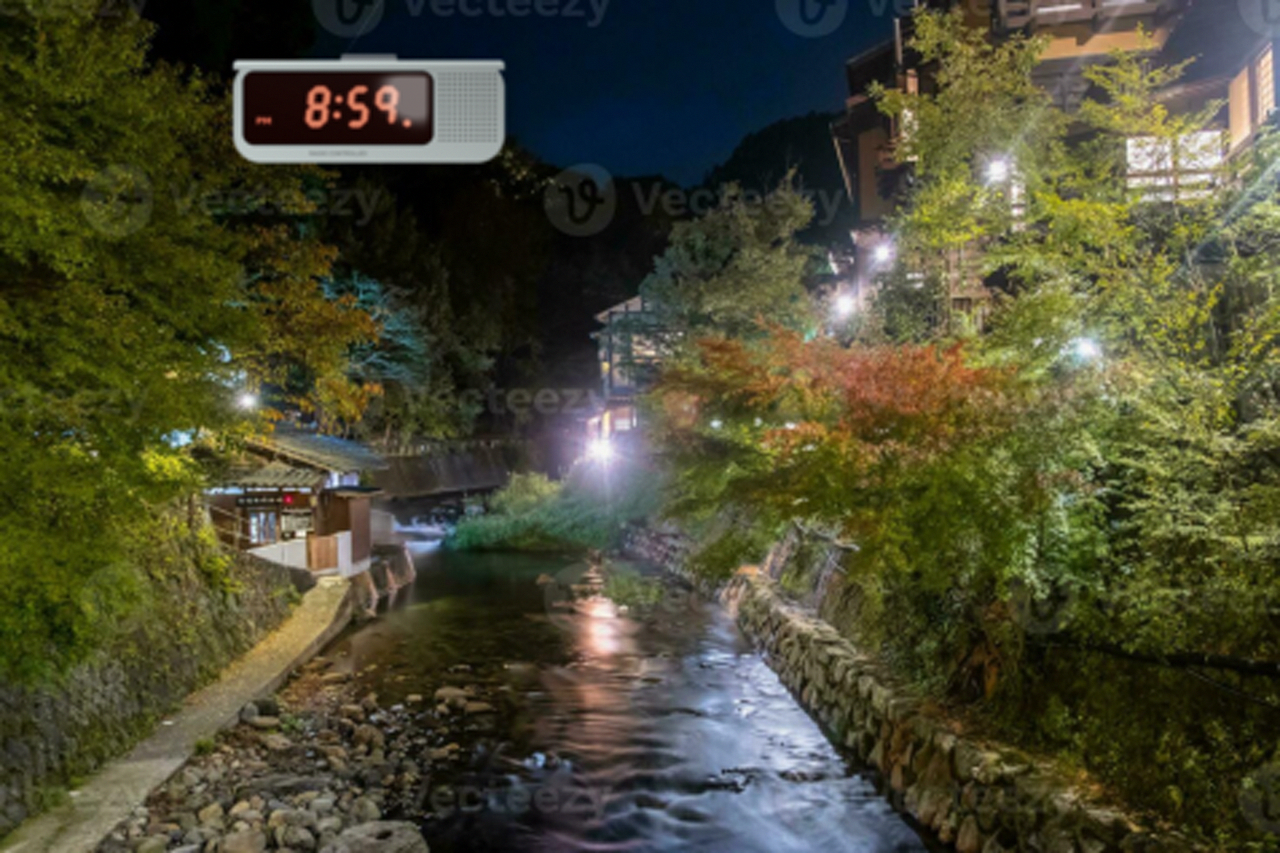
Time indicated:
8h59
